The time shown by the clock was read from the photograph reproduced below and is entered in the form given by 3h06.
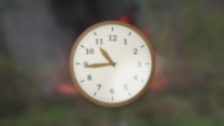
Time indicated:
10h44
